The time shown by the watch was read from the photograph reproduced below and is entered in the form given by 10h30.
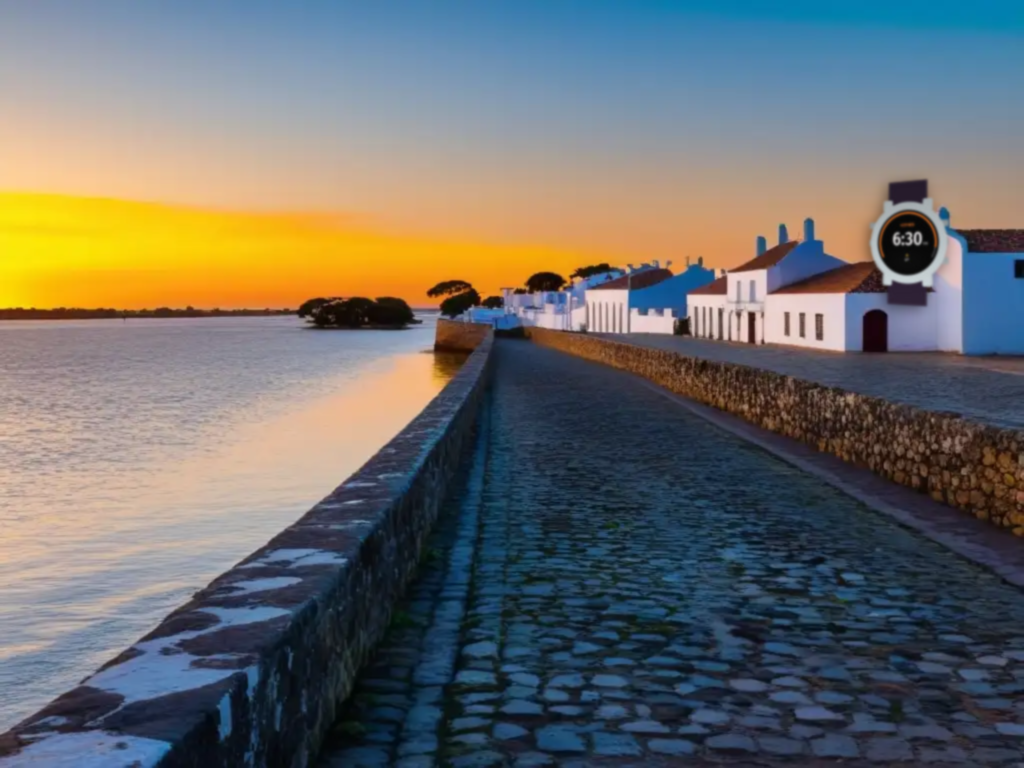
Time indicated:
6h30
